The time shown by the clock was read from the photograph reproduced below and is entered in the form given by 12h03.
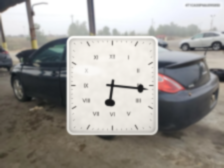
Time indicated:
6h16
